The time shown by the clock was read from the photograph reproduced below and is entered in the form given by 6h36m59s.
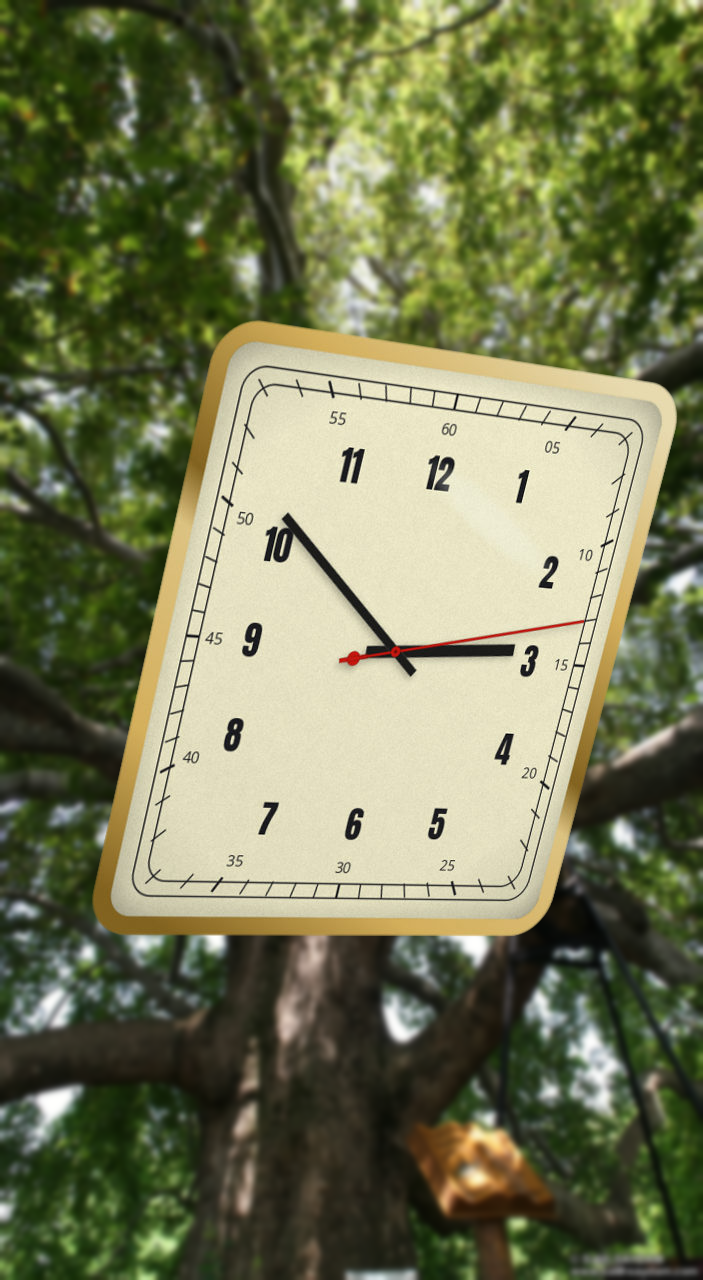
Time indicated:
2h51m13s
